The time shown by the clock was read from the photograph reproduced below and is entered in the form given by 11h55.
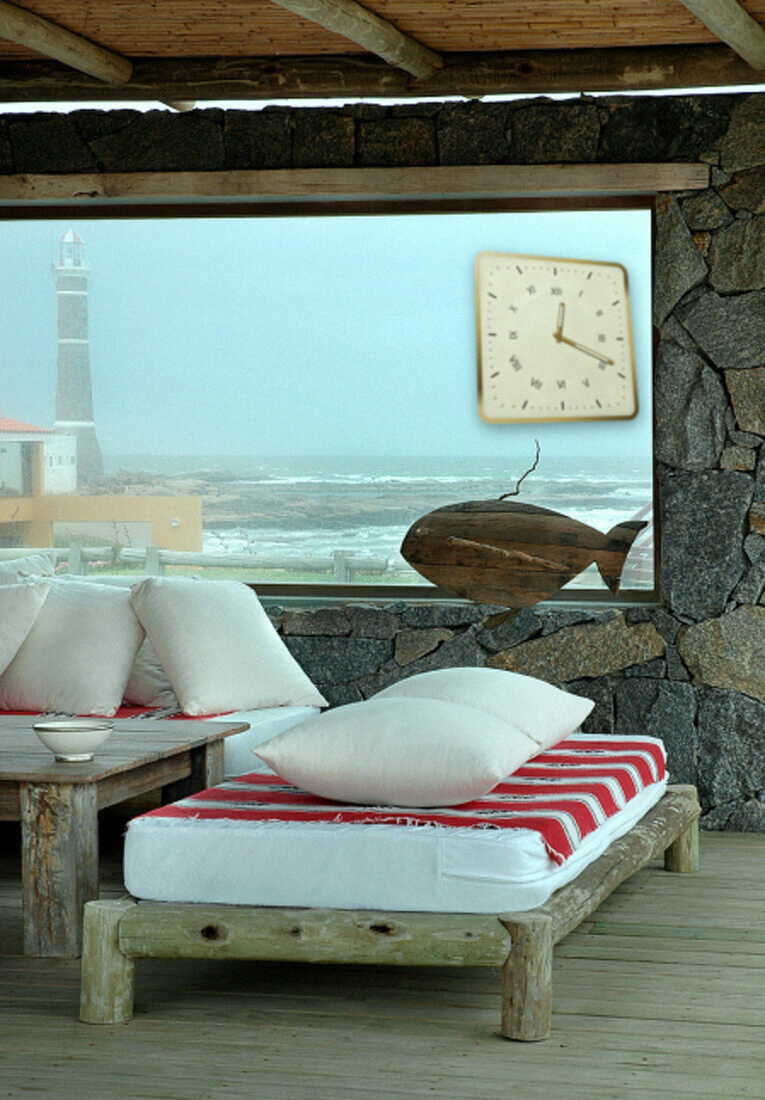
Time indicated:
12h19
